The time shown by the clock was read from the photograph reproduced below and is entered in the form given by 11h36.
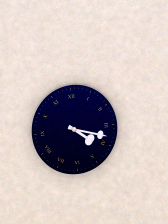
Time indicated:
4h18
